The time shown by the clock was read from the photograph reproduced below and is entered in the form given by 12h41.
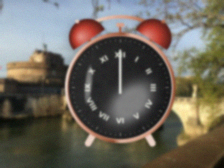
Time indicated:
12h00
